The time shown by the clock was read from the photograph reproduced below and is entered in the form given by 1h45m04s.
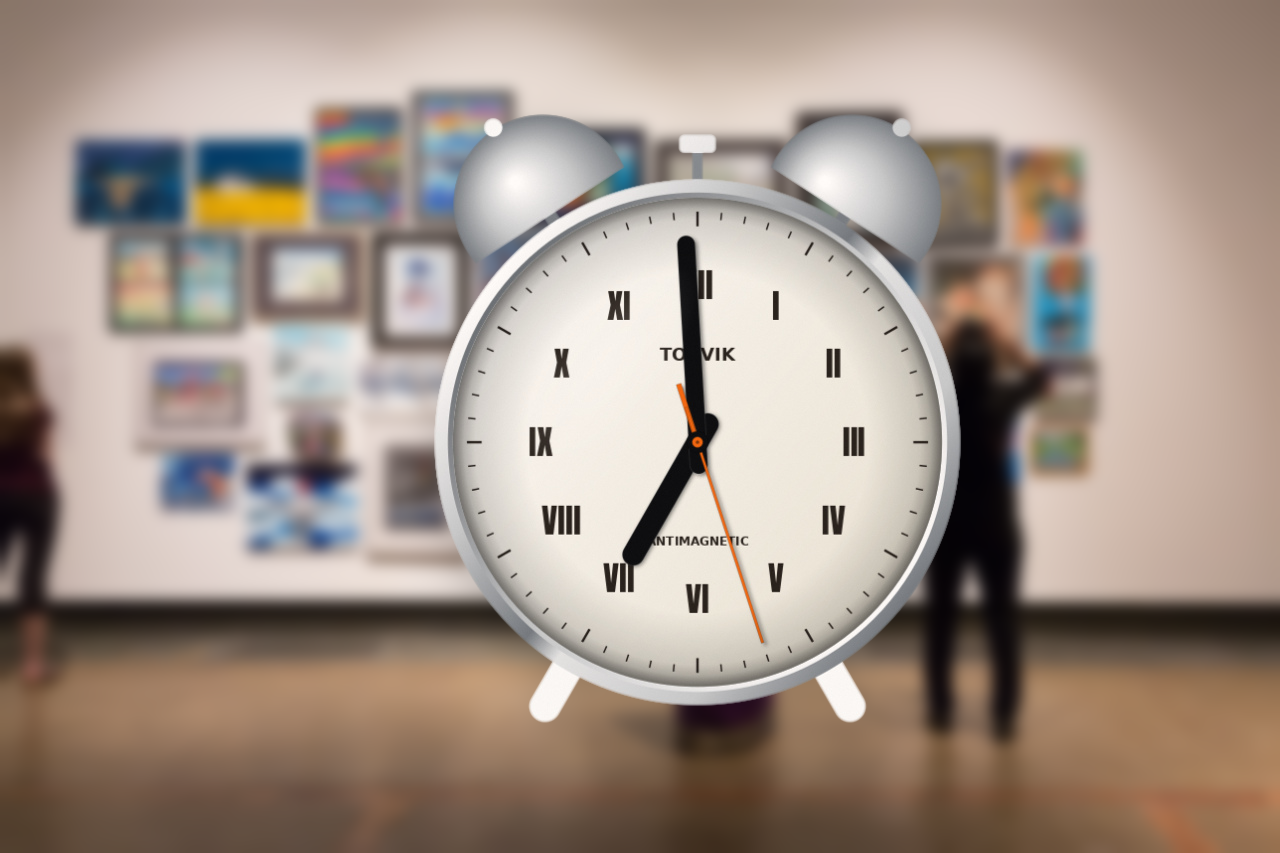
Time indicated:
6h59m27s
